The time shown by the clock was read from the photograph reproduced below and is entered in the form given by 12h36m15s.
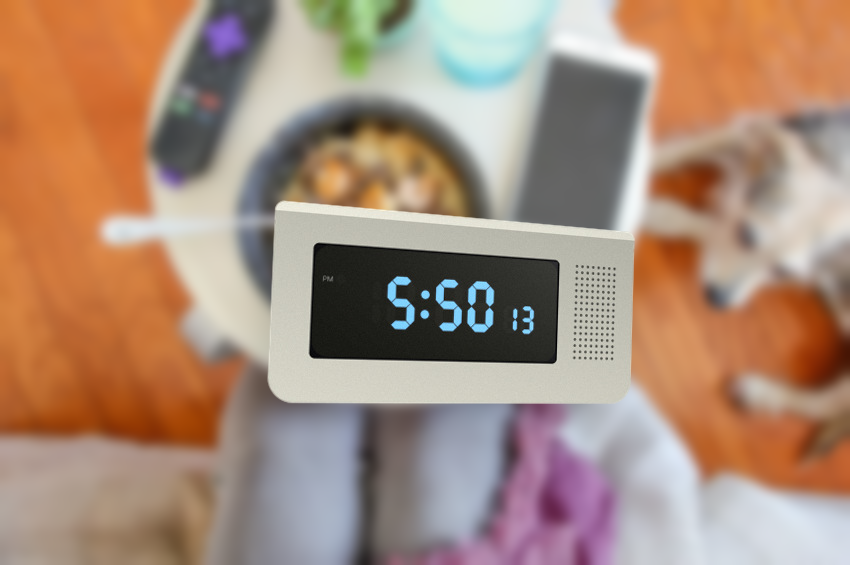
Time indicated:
5h50m13s
